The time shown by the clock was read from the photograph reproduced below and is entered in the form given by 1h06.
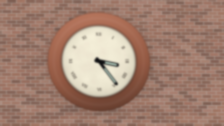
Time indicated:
3h24
